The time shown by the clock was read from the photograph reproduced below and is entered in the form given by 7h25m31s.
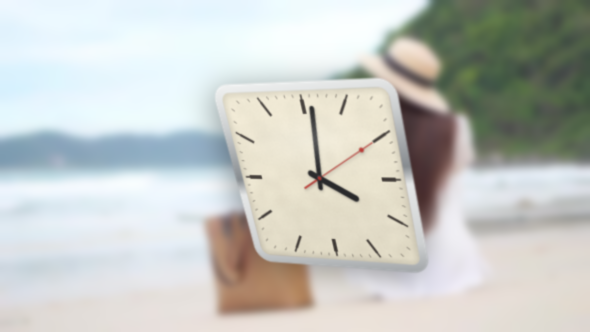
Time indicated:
4h01m10s
